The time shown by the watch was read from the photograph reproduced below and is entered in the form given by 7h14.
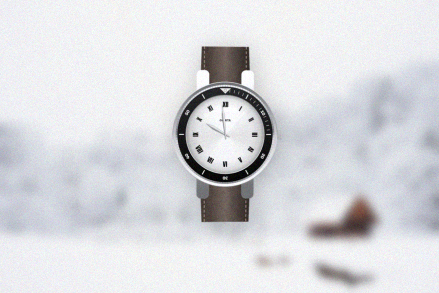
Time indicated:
9h59
